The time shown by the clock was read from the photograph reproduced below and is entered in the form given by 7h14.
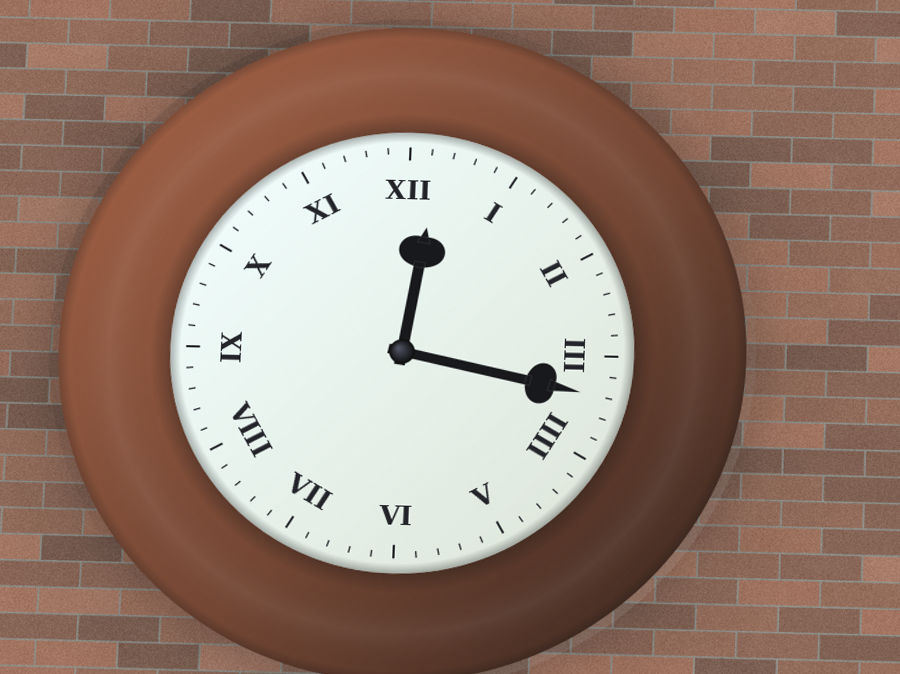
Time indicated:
12h17
